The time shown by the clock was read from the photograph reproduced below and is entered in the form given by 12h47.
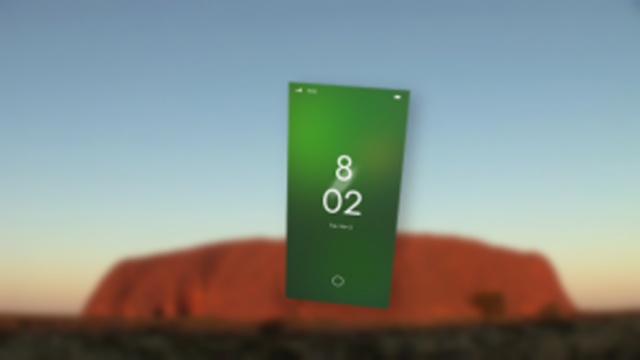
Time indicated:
8h02
